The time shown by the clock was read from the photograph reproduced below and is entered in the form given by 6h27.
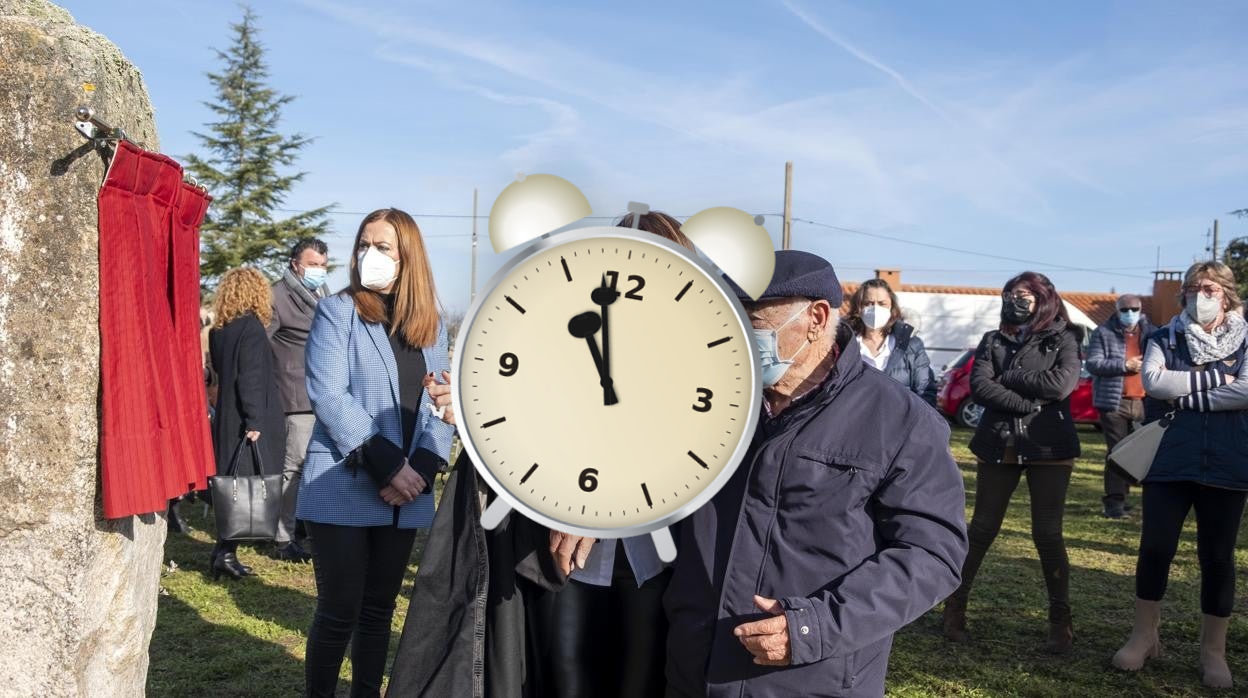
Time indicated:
10h58
